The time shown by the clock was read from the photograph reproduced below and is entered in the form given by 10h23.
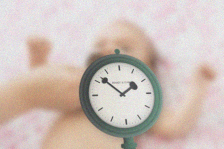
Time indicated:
1h52
